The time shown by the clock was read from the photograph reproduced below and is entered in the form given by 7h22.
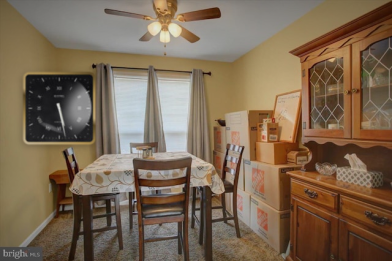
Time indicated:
5h28
